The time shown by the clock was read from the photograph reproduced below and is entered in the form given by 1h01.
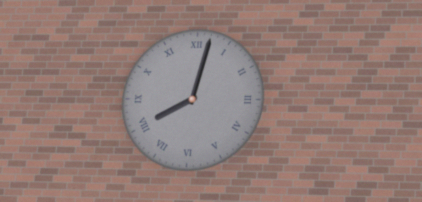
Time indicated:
8h02
